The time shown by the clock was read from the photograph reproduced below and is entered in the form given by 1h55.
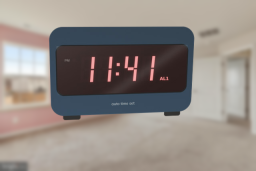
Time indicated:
11h41
